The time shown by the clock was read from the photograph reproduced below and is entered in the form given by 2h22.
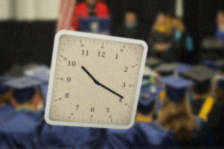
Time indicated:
10h19
